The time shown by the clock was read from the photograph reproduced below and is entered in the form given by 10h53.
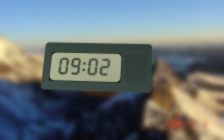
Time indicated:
9h02
